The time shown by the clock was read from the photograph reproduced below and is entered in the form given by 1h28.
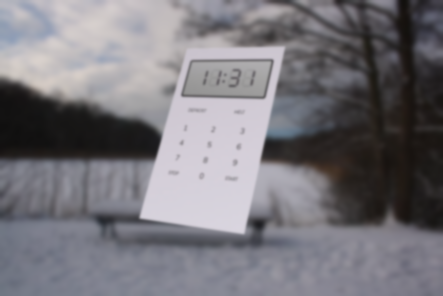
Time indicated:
11h31
